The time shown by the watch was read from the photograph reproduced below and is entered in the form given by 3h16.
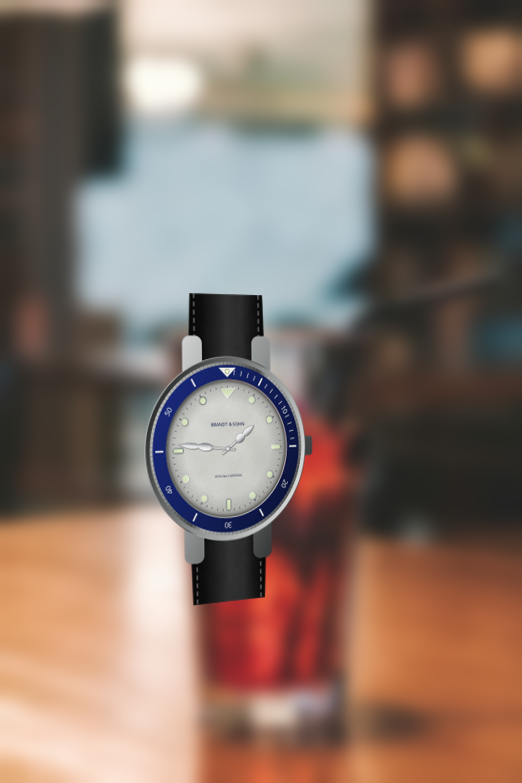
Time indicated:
1h46
